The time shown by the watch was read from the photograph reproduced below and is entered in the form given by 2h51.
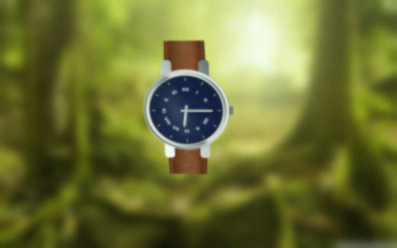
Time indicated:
6h15
